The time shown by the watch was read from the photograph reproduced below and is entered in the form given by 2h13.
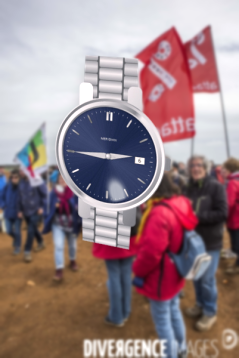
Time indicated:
2h45
